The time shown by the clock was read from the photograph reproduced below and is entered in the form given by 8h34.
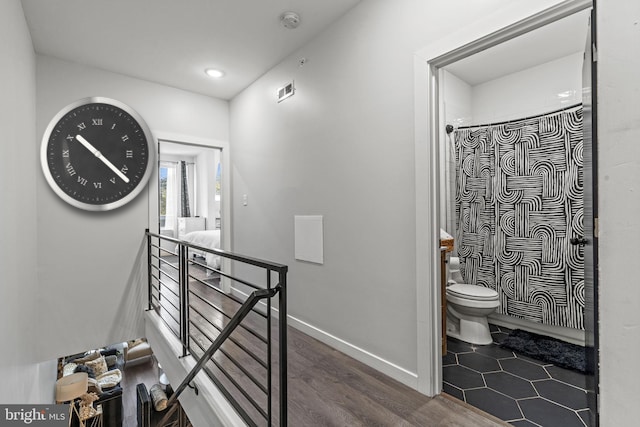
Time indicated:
10h22
